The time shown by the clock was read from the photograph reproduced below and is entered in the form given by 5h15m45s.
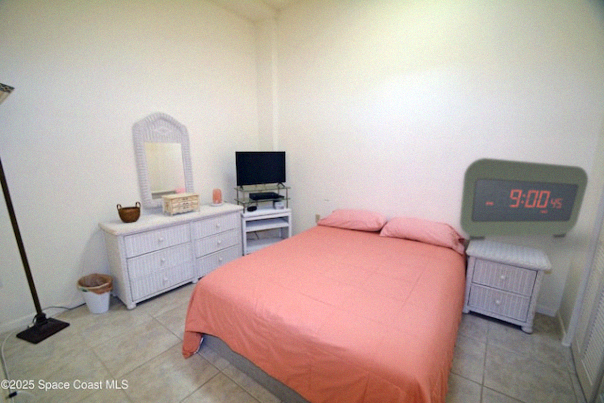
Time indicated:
9h00m45s
